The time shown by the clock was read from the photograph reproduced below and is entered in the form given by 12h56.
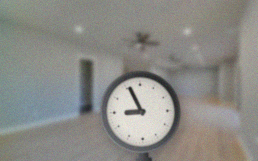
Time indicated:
8h56
